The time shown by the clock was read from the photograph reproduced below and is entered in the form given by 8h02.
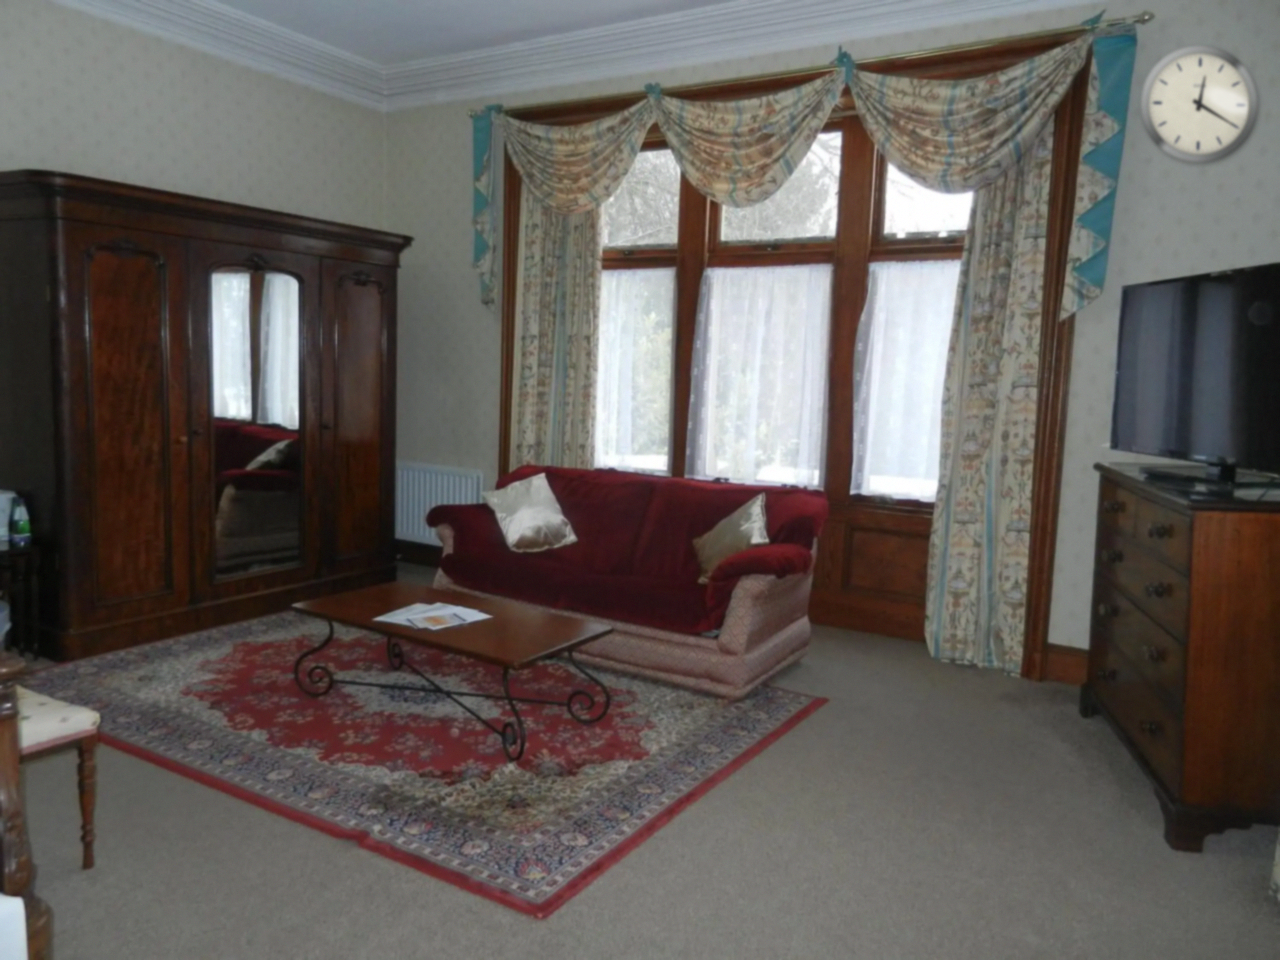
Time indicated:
12h20
